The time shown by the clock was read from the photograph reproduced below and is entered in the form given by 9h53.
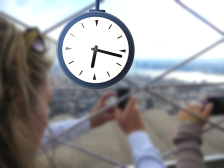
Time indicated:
6h17
